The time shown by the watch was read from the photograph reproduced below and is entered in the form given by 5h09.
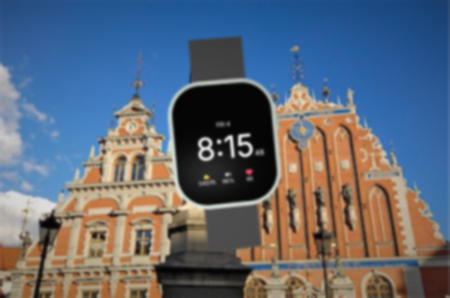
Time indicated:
8h15
